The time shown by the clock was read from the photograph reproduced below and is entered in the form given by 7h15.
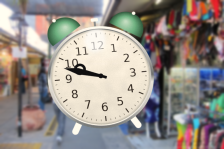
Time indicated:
9h48
